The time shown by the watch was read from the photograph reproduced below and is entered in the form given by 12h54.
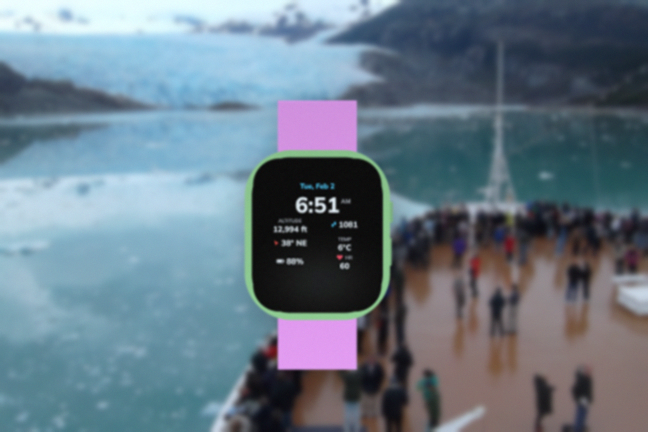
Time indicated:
6h51
